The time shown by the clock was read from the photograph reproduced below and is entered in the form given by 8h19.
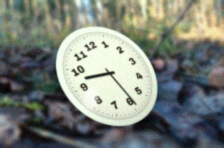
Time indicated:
9h29
